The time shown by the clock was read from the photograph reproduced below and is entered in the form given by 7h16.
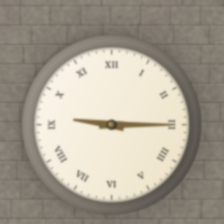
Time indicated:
9h15
